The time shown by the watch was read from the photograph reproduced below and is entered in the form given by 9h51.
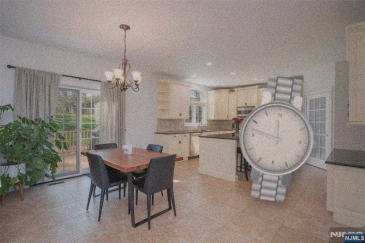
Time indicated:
11h47
